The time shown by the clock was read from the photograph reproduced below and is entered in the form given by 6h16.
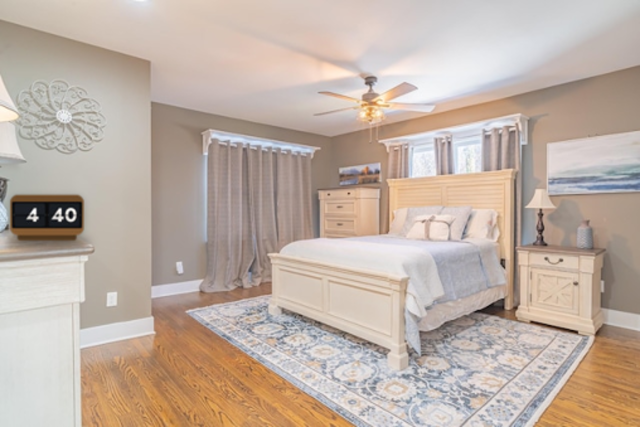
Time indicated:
4h40
